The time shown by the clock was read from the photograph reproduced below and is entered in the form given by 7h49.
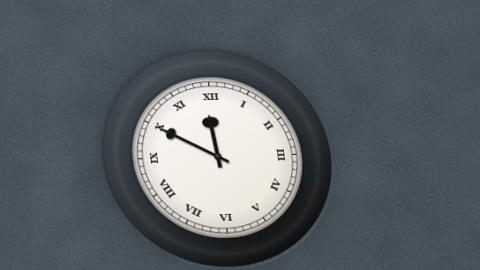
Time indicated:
11h50
